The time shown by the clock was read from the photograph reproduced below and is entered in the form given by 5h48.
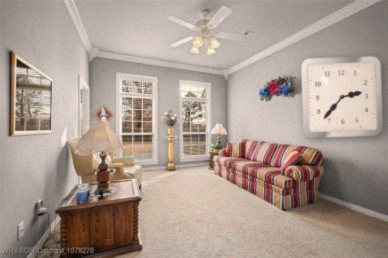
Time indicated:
2h37
